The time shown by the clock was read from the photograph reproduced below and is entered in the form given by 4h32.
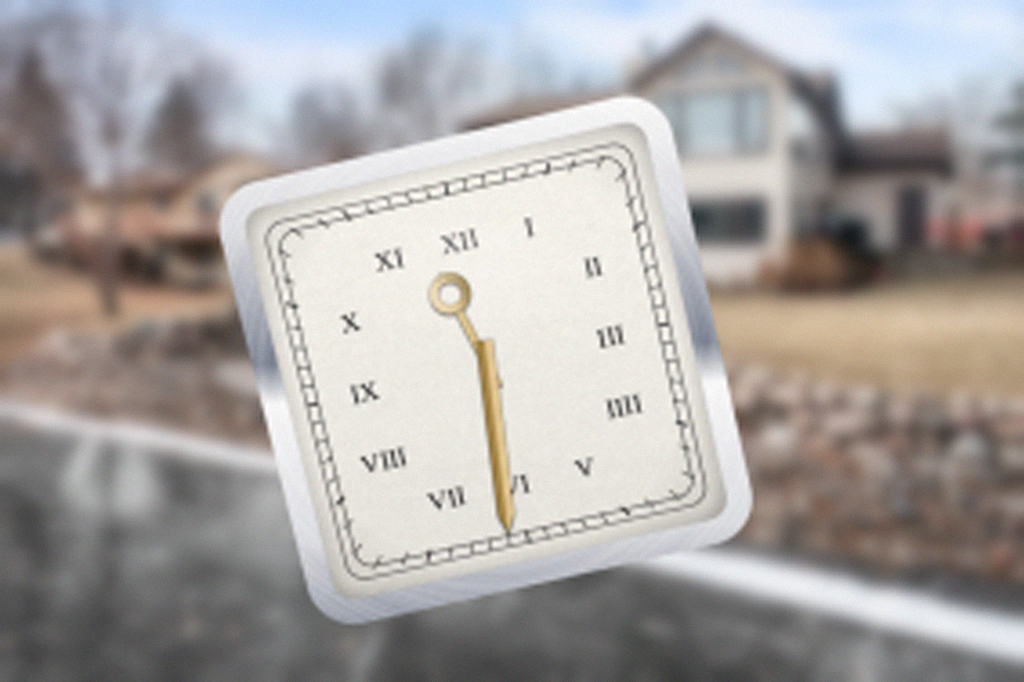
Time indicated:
11h31
